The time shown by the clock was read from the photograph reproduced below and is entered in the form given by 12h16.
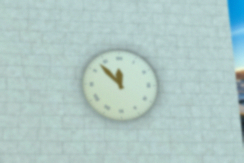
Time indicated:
11h53
